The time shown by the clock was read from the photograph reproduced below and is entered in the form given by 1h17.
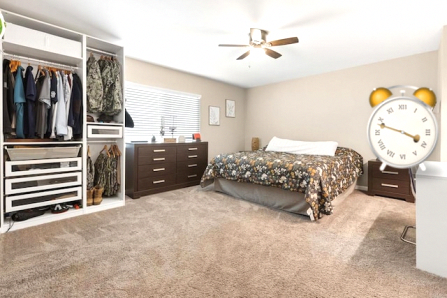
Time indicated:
3h48
